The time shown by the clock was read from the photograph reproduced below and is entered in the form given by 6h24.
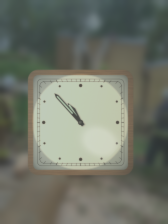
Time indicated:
10h53
